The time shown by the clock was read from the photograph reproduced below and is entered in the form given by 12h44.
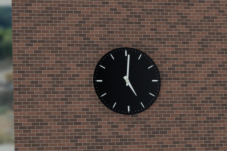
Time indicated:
5h01
